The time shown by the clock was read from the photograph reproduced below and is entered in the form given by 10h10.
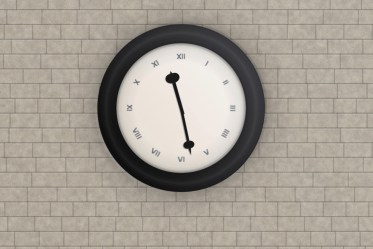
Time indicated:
11h28
